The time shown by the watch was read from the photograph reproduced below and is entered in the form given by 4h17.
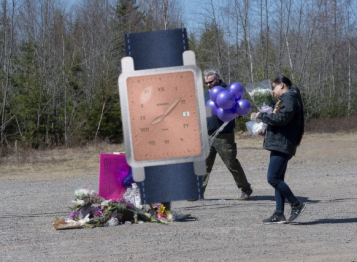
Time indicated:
8h08
